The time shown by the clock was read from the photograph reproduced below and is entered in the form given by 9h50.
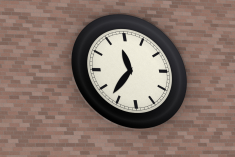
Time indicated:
11h37
